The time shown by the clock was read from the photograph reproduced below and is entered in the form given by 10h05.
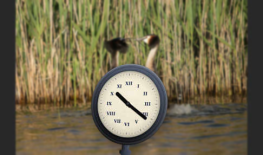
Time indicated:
10h21
